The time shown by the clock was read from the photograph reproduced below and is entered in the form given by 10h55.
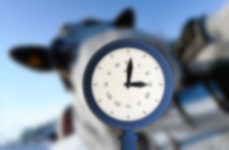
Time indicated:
3h01
